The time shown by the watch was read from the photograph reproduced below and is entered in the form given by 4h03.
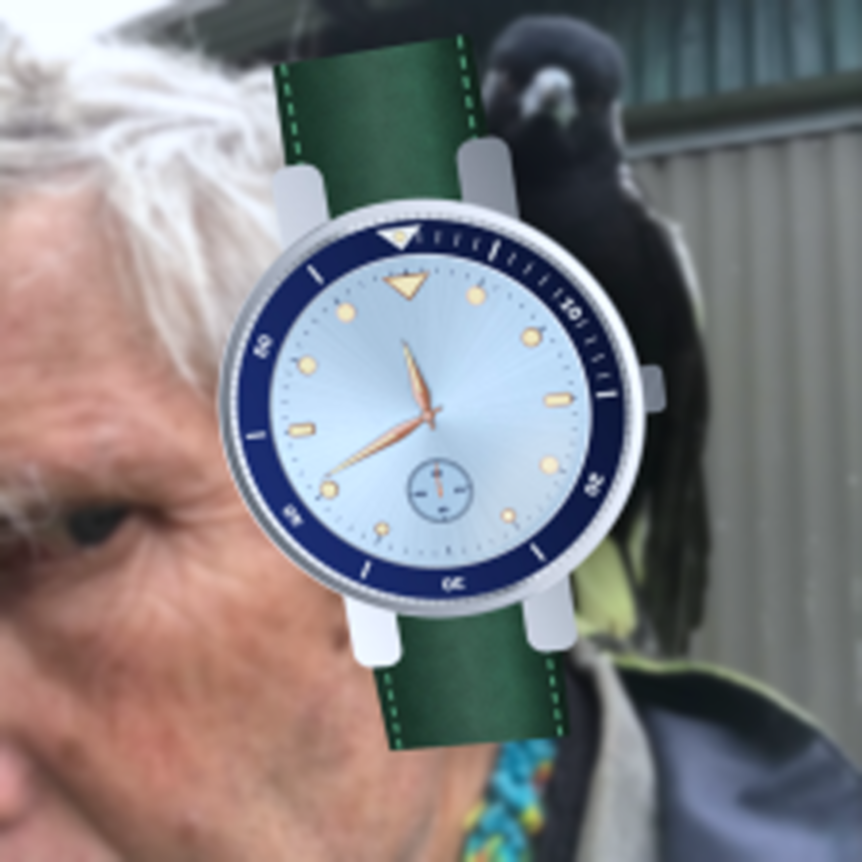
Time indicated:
11h41
